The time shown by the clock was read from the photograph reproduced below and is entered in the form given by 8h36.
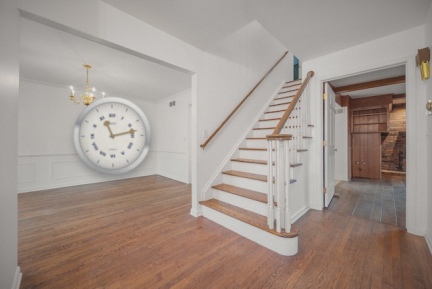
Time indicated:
11h13
